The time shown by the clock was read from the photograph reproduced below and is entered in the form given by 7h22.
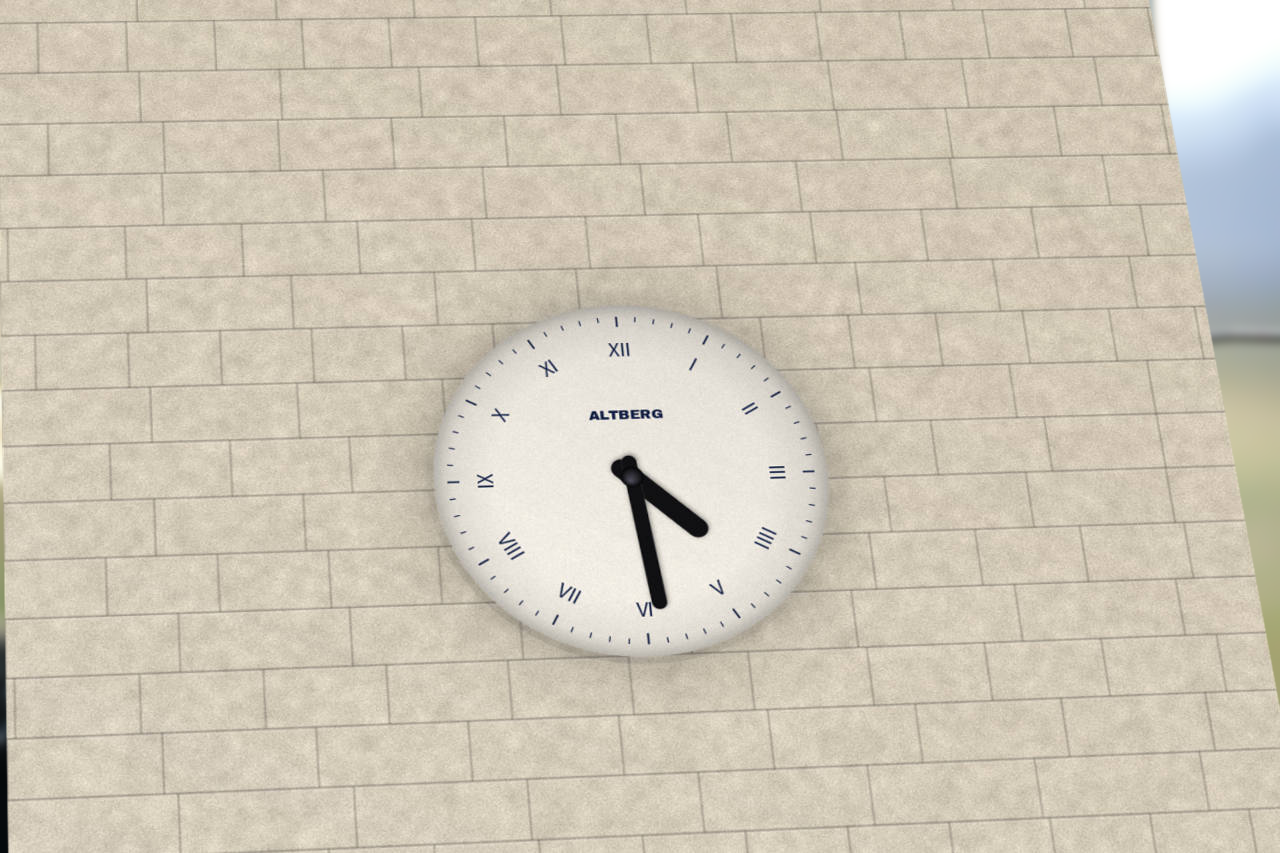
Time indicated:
4h29
